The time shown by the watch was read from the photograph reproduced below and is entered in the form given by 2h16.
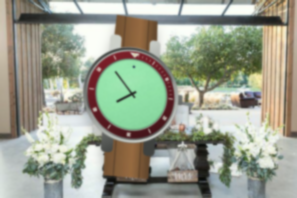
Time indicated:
7h53
